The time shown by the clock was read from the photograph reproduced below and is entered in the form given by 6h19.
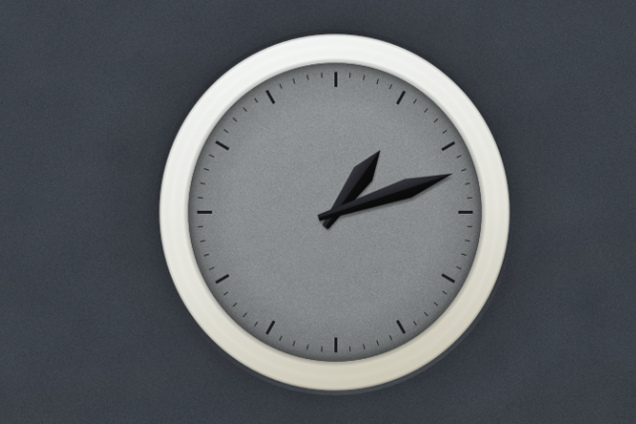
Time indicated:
1h12
